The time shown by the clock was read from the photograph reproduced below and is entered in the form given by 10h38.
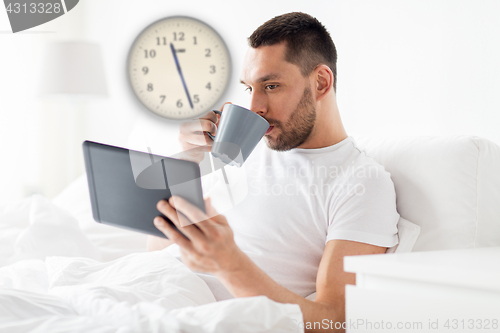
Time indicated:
11h27
